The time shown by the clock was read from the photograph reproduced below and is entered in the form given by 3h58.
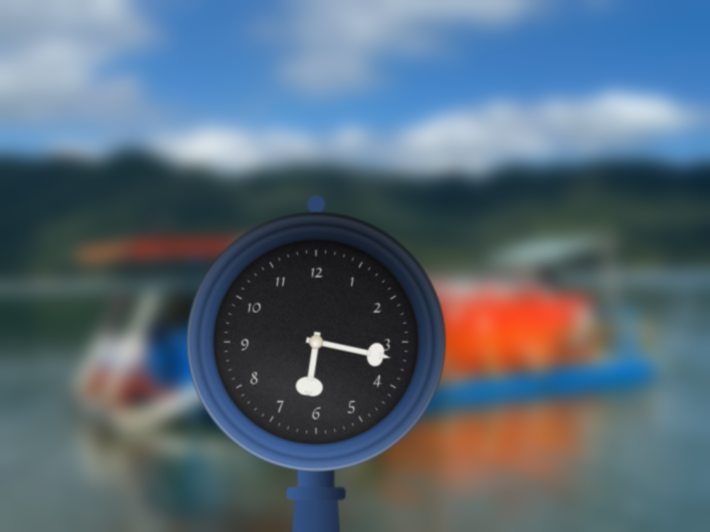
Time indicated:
6h17
